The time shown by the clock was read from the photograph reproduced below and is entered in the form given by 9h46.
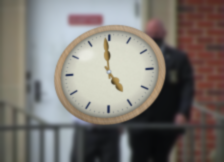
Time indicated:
4h59
